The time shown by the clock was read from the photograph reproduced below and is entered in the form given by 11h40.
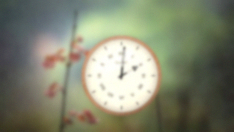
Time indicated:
2h01
